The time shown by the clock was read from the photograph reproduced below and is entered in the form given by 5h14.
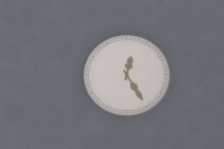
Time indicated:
12h25
